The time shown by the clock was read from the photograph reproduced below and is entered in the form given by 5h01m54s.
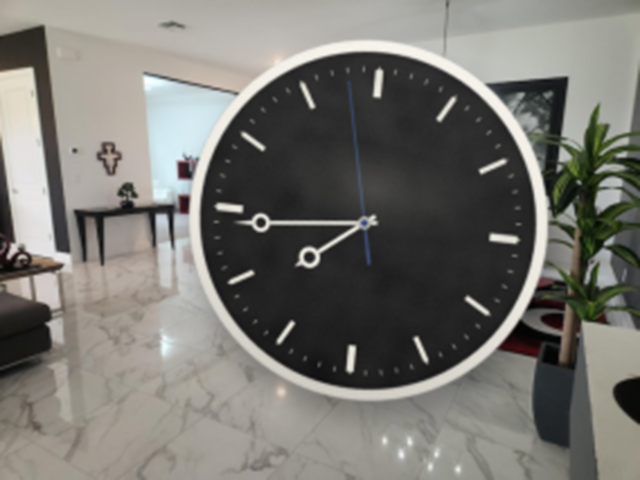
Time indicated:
7h43m58s
